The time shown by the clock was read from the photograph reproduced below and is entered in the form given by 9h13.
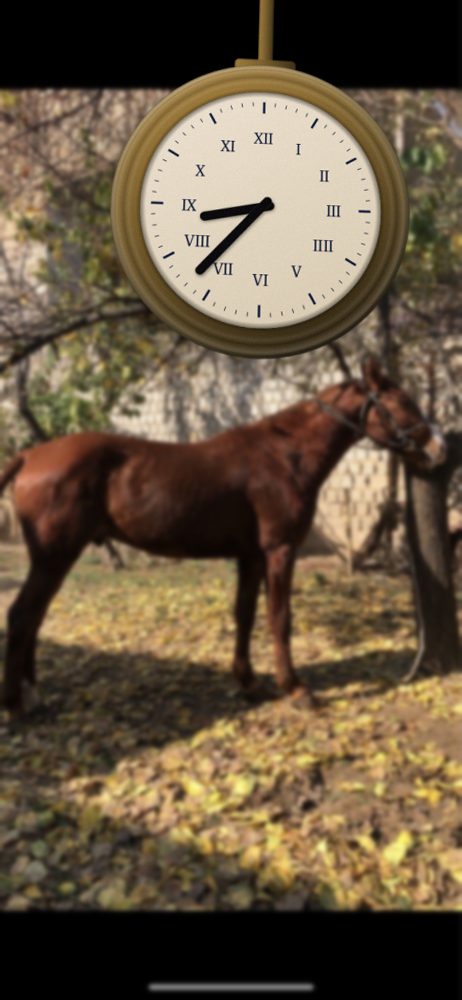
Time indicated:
8h37
